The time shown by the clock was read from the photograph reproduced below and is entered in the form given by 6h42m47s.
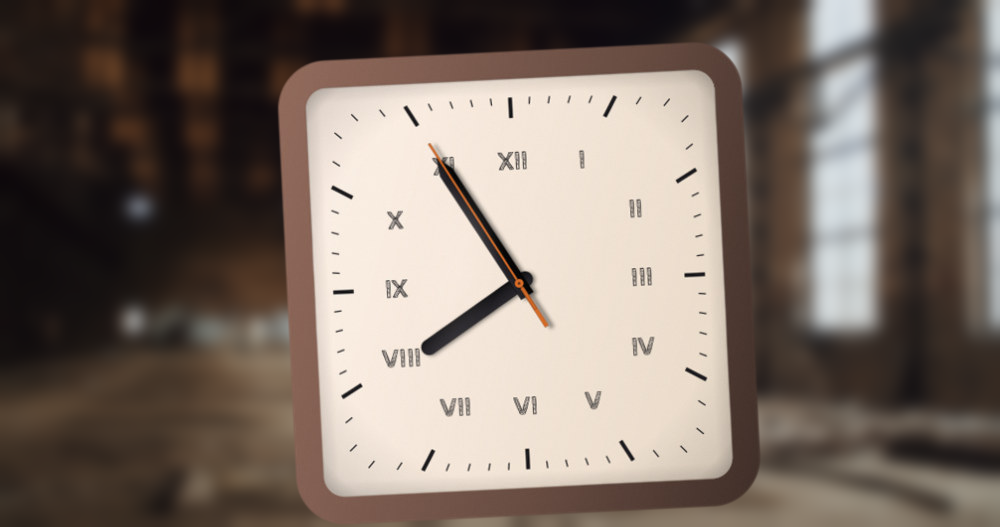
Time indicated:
7h54m55s
